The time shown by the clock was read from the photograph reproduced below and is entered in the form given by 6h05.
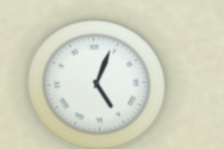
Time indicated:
5h04
